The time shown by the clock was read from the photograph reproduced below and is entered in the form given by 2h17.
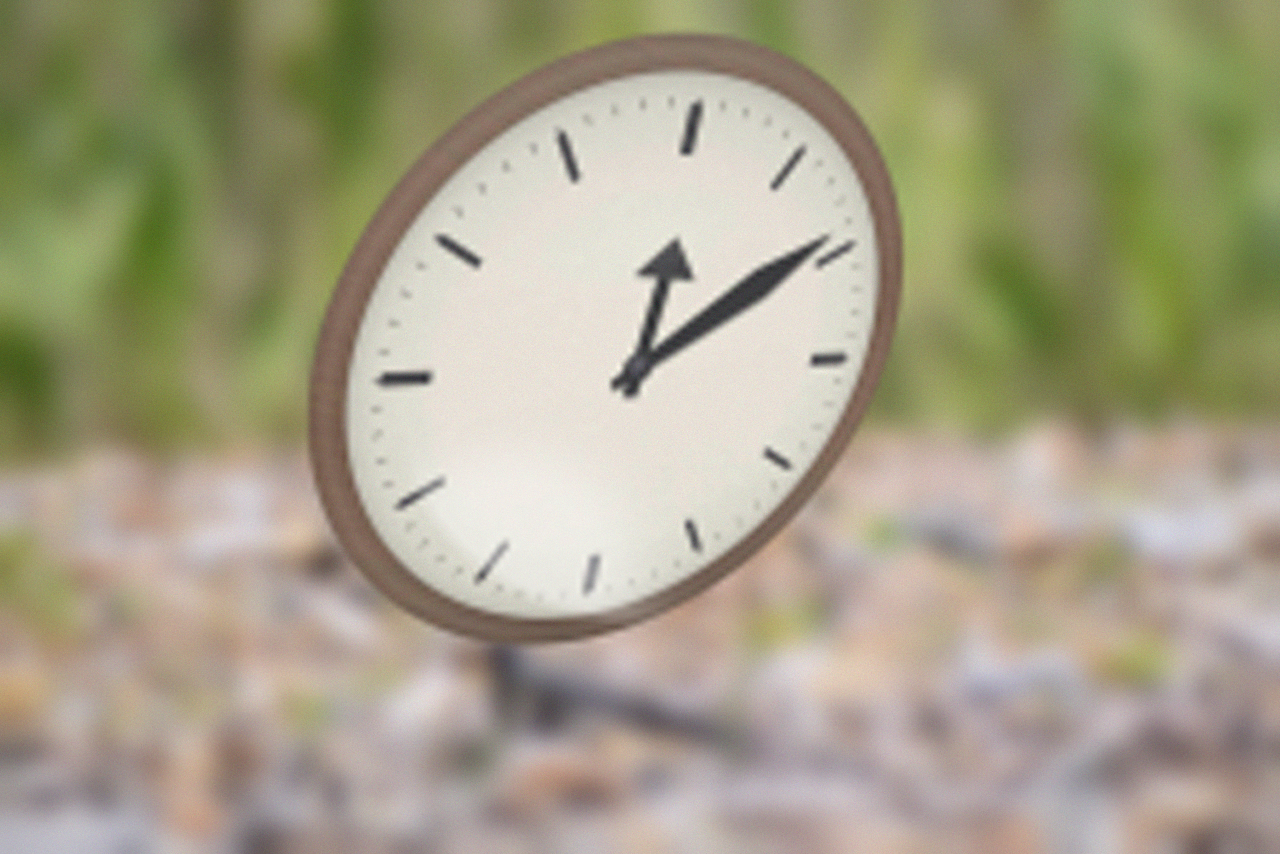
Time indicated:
12h09
